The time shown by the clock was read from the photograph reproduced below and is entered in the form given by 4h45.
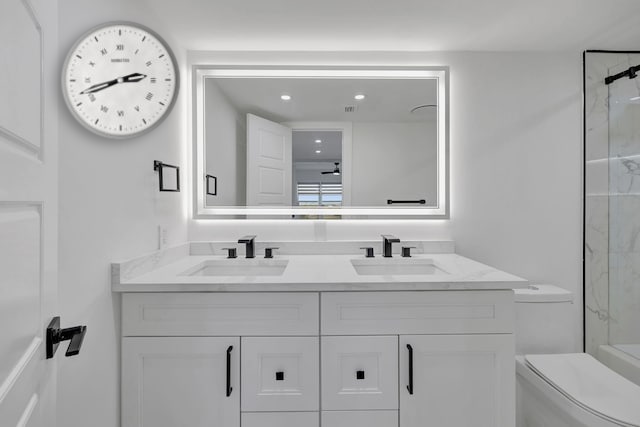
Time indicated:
2h42
